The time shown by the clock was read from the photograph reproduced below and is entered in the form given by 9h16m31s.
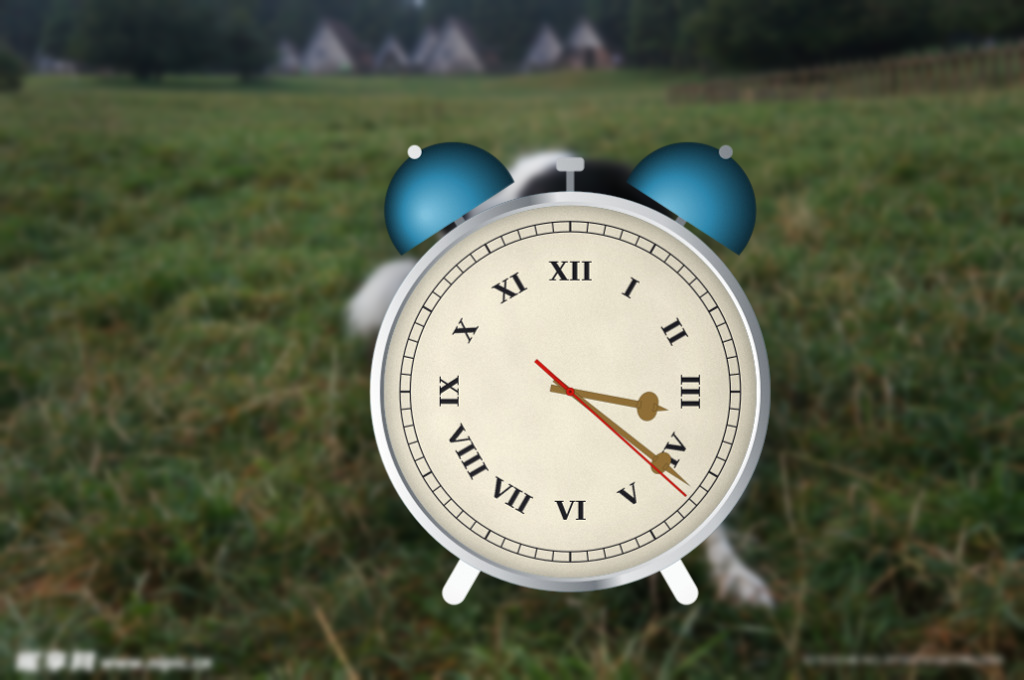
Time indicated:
3h21m22s
